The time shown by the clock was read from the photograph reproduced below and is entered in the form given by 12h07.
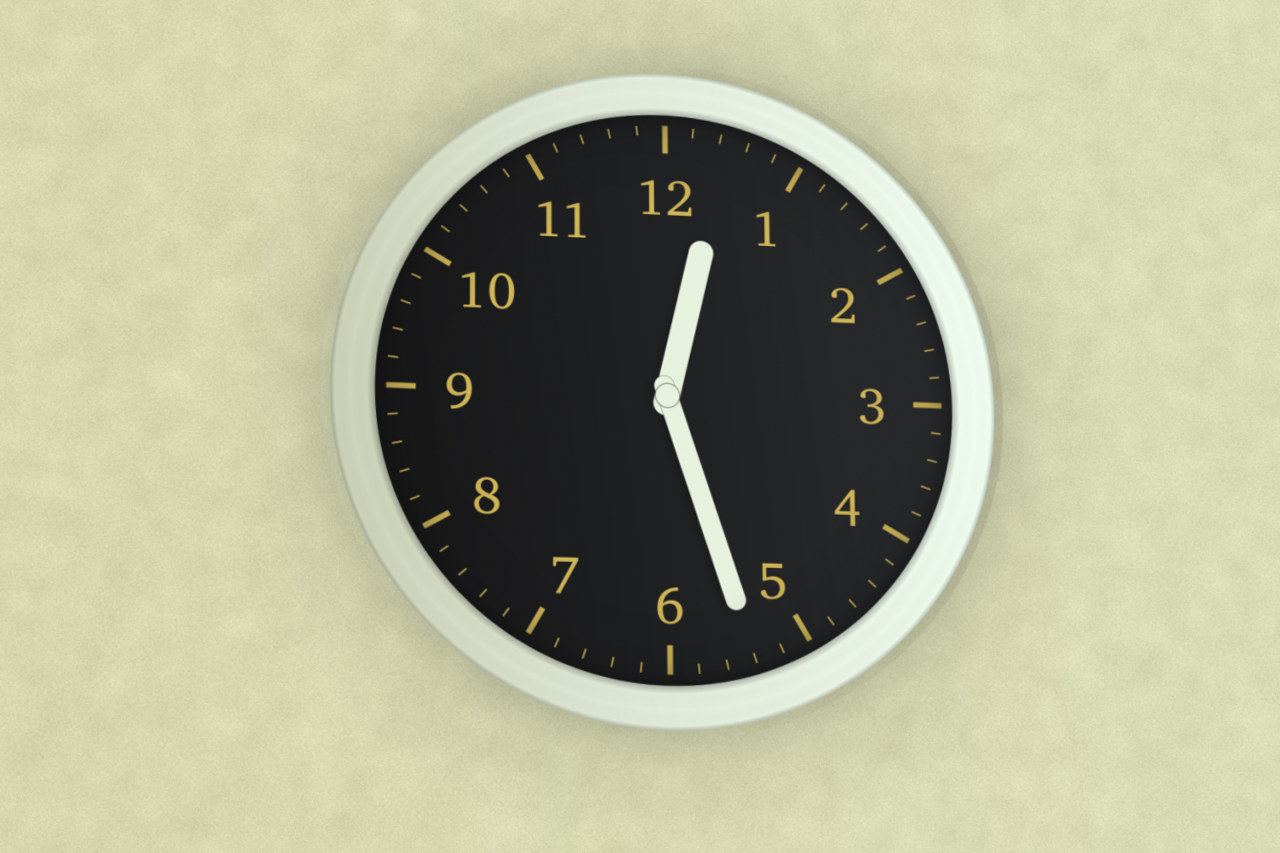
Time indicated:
12h27
